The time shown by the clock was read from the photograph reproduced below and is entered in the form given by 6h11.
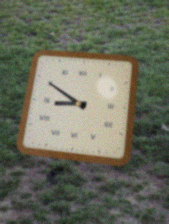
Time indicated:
8h50
